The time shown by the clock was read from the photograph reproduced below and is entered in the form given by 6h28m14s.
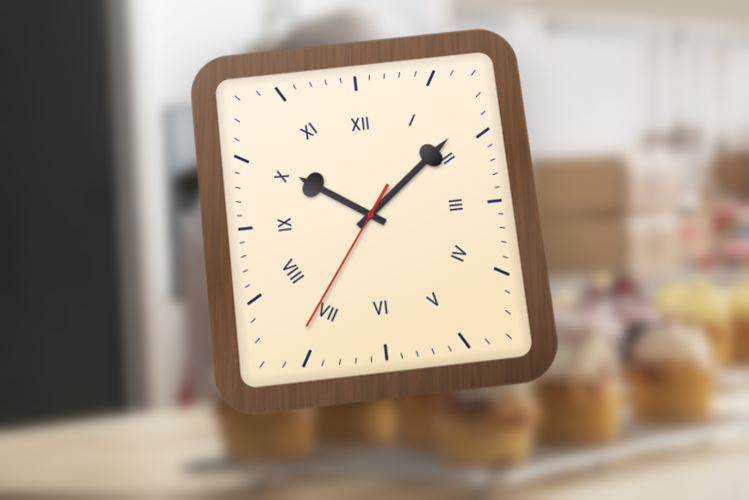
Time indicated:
10h08m36s
